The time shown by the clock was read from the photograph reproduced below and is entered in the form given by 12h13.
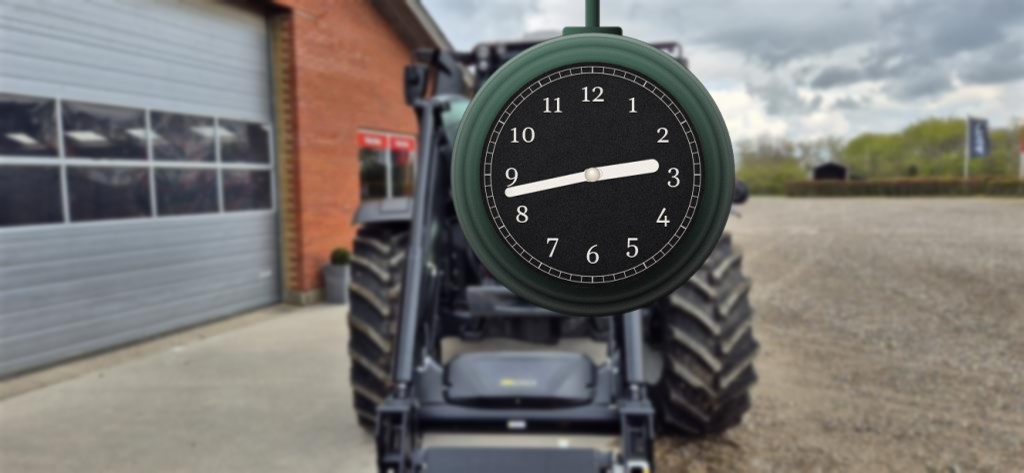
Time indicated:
2h43
